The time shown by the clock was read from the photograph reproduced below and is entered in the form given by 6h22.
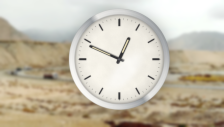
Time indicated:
12h49
